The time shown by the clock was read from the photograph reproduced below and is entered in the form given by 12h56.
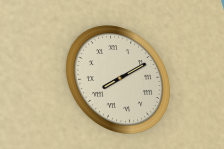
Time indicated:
8h11
